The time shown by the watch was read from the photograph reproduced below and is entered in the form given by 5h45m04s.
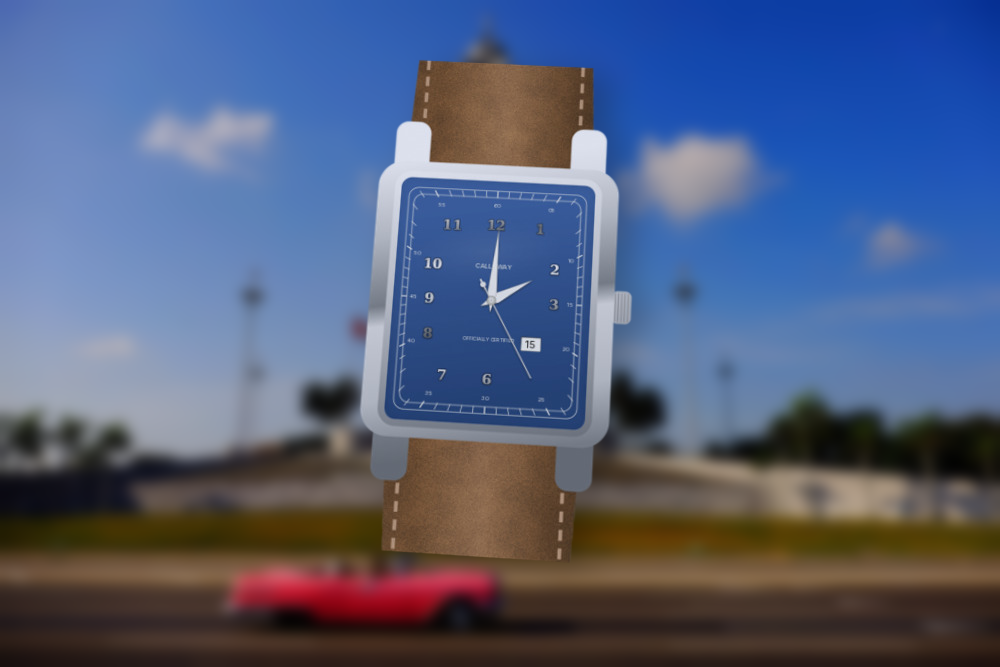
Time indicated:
2h00m25s
